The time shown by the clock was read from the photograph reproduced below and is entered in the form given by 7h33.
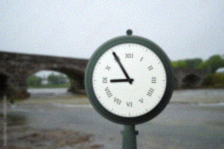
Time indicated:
8h55
